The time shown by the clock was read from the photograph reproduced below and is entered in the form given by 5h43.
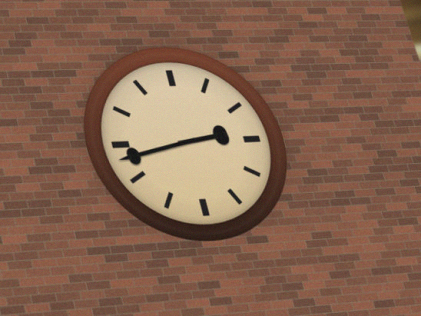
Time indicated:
2h43
